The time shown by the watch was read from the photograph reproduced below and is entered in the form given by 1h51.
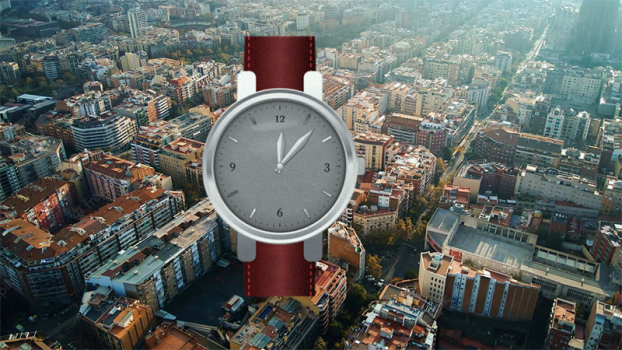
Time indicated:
12h07
